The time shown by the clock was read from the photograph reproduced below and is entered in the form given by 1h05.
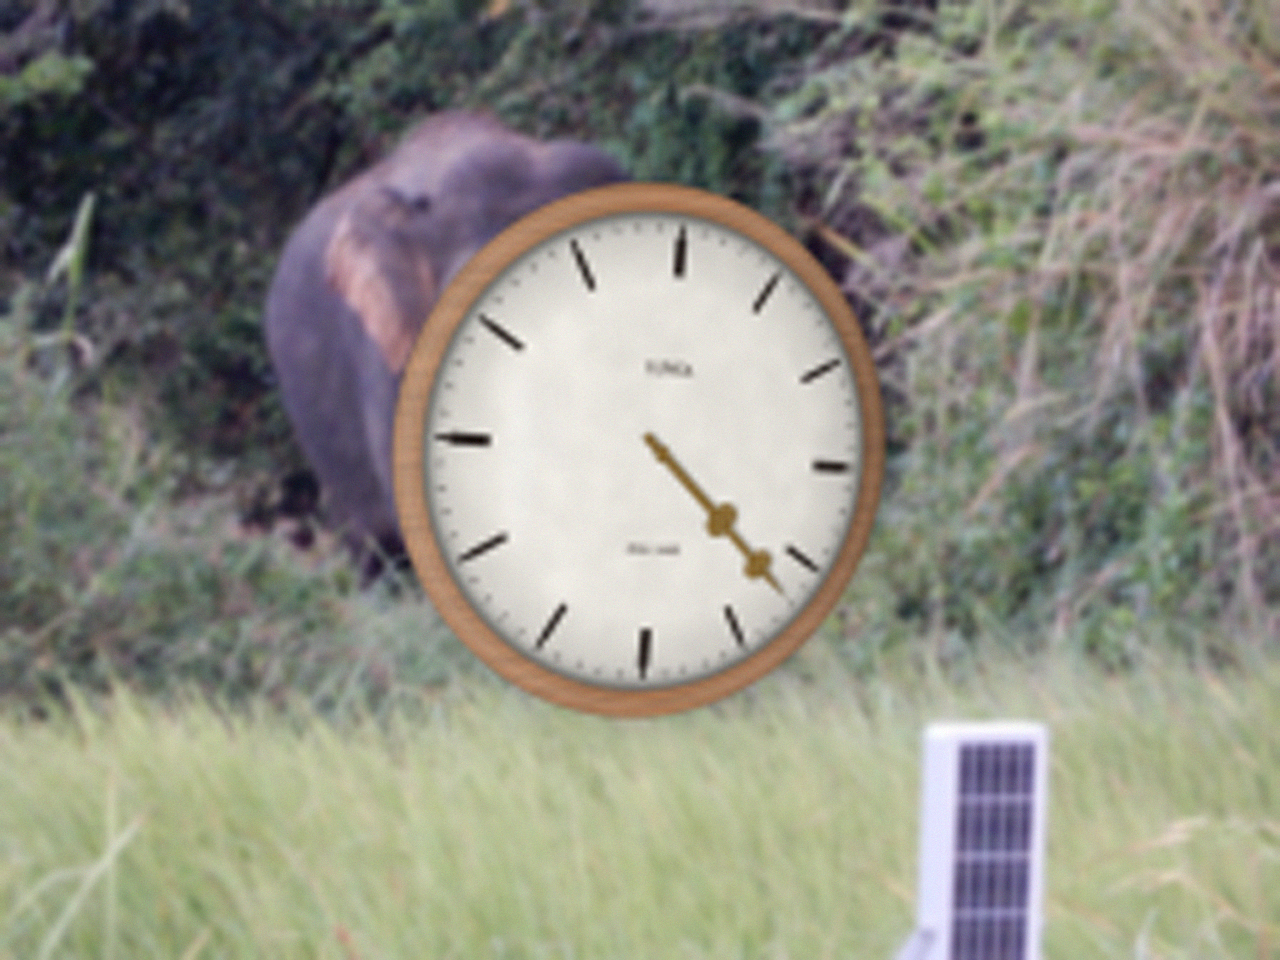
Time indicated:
4h22
